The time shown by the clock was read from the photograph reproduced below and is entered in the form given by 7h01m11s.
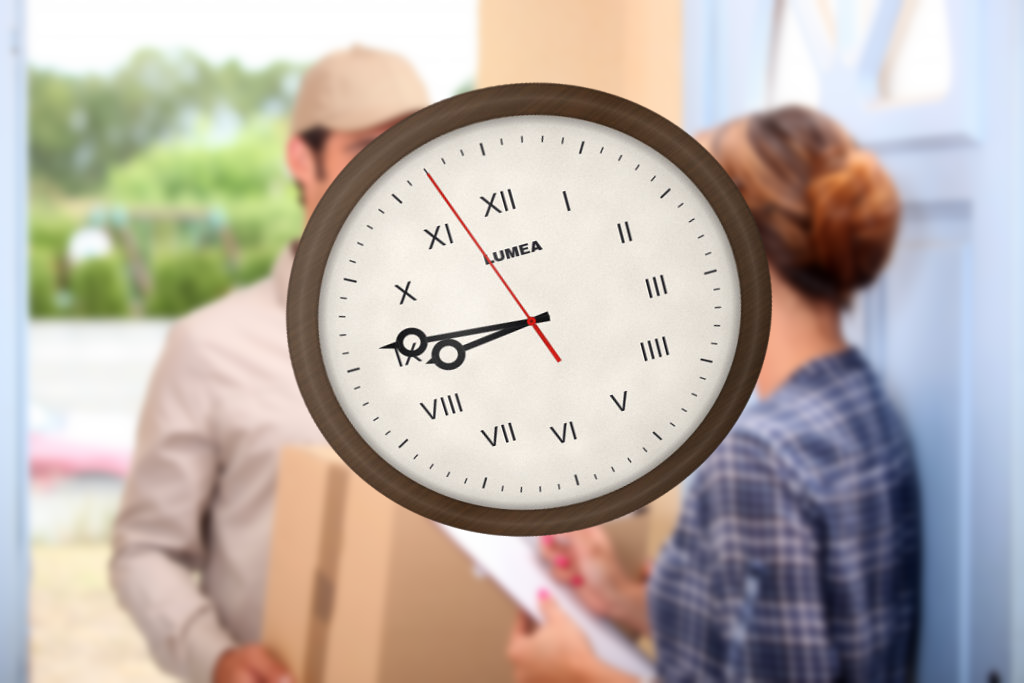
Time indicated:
8h45m57s
